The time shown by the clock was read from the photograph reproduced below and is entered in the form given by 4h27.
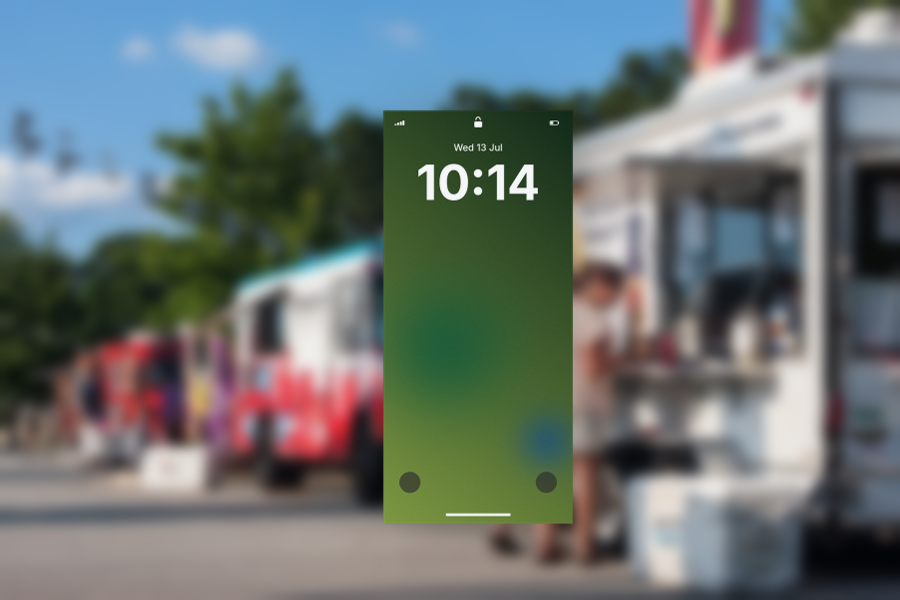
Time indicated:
10h14
